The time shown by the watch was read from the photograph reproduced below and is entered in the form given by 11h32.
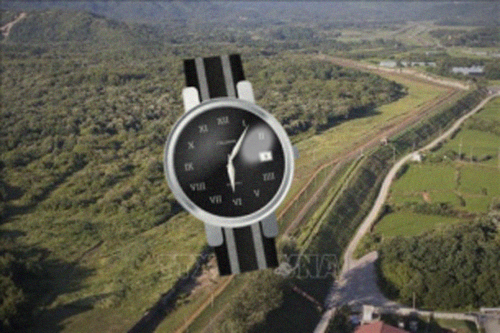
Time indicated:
6h06
